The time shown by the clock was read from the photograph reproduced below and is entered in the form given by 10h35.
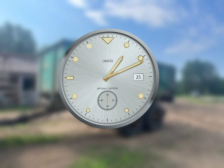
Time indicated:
1h11
